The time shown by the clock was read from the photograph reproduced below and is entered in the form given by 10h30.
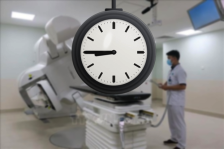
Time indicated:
8h45
